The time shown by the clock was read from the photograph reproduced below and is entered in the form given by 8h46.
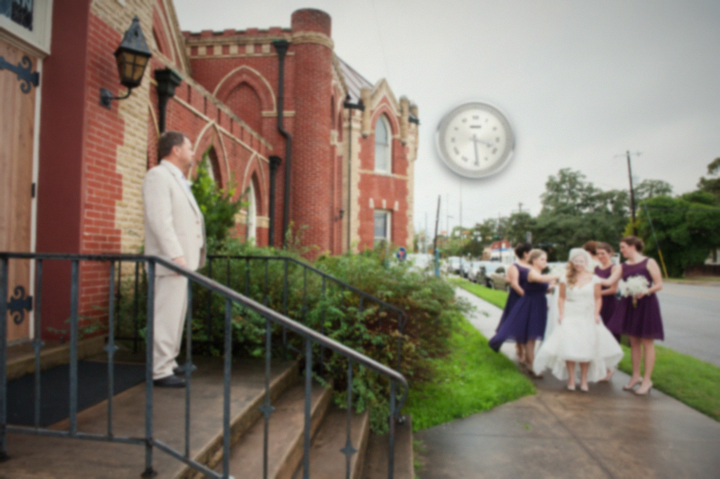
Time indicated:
3h29
